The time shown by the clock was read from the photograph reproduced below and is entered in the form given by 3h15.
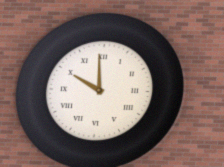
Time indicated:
9h59
